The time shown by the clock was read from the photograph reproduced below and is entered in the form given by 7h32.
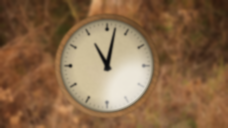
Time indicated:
11h02
